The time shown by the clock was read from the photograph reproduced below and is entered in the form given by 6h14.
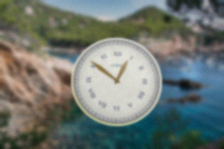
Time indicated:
12h51
